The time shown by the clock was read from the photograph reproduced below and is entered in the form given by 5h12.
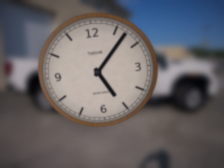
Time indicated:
5h07
